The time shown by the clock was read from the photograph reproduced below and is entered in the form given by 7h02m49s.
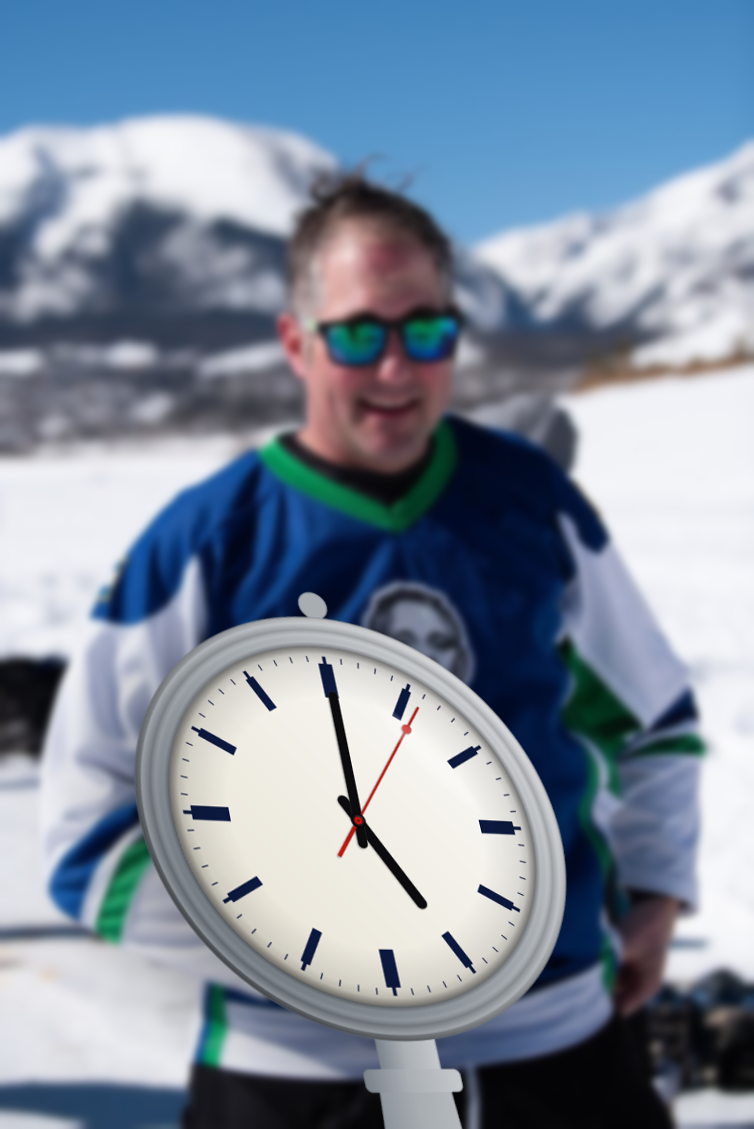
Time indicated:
5h00m06s
